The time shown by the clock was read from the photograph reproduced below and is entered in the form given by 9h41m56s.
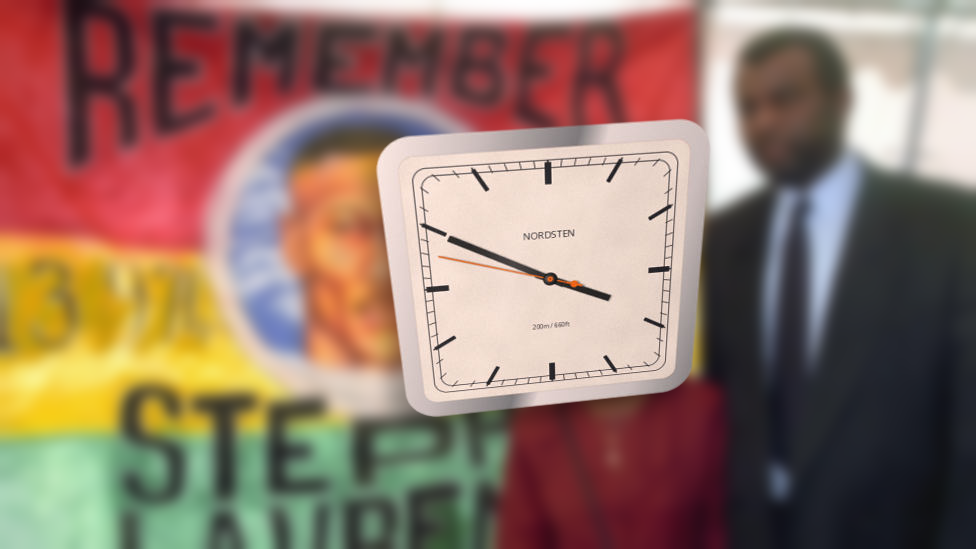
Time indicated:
3h49m48s
